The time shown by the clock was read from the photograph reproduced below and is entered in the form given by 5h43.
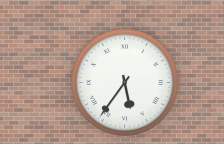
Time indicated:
5h36
